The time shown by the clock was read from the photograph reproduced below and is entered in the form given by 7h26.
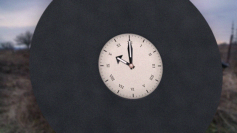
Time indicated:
10h00
